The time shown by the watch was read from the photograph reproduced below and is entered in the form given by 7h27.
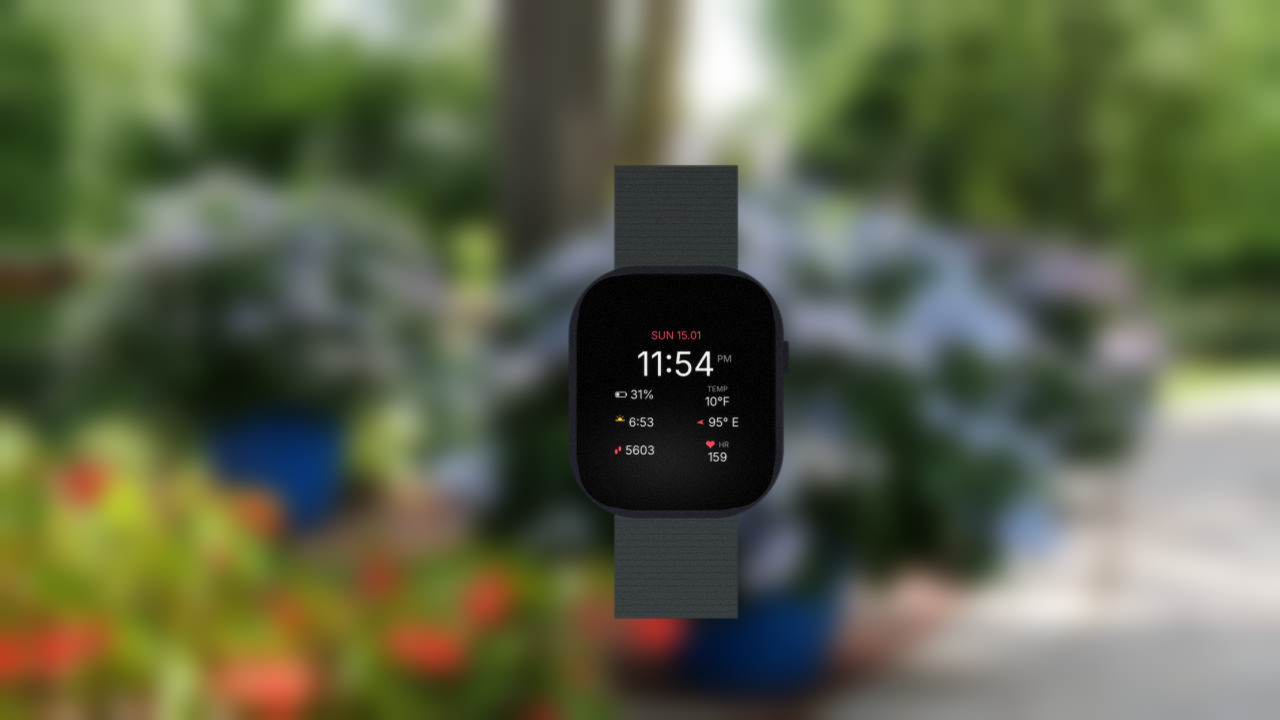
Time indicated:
11h54
